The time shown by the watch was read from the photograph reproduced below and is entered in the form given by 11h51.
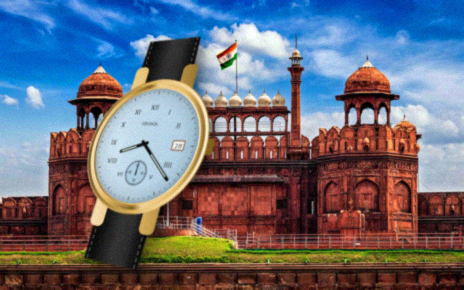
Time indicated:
8h22
